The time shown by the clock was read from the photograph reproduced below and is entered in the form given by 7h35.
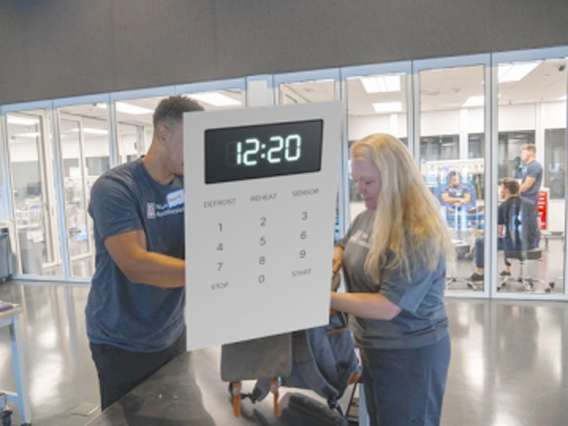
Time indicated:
12h20
